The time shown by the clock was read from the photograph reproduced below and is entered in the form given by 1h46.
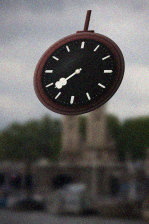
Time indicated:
7h38
